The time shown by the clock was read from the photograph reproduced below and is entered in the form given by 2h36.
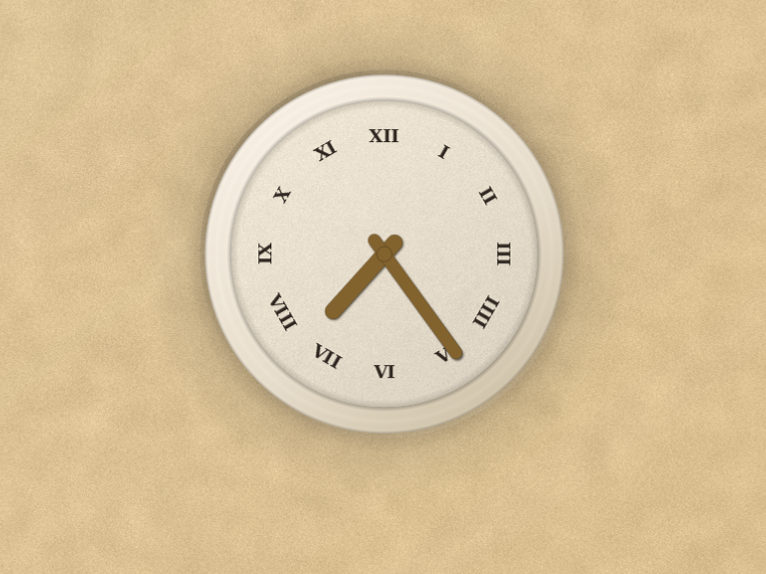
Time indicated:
7h24
